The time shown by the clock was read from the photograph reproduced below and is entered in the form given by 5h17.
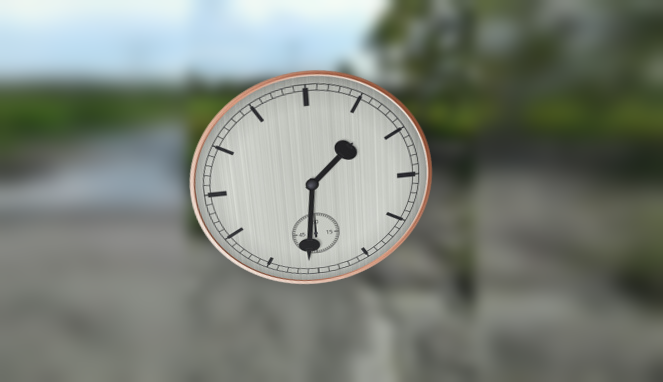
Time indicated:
1h31
